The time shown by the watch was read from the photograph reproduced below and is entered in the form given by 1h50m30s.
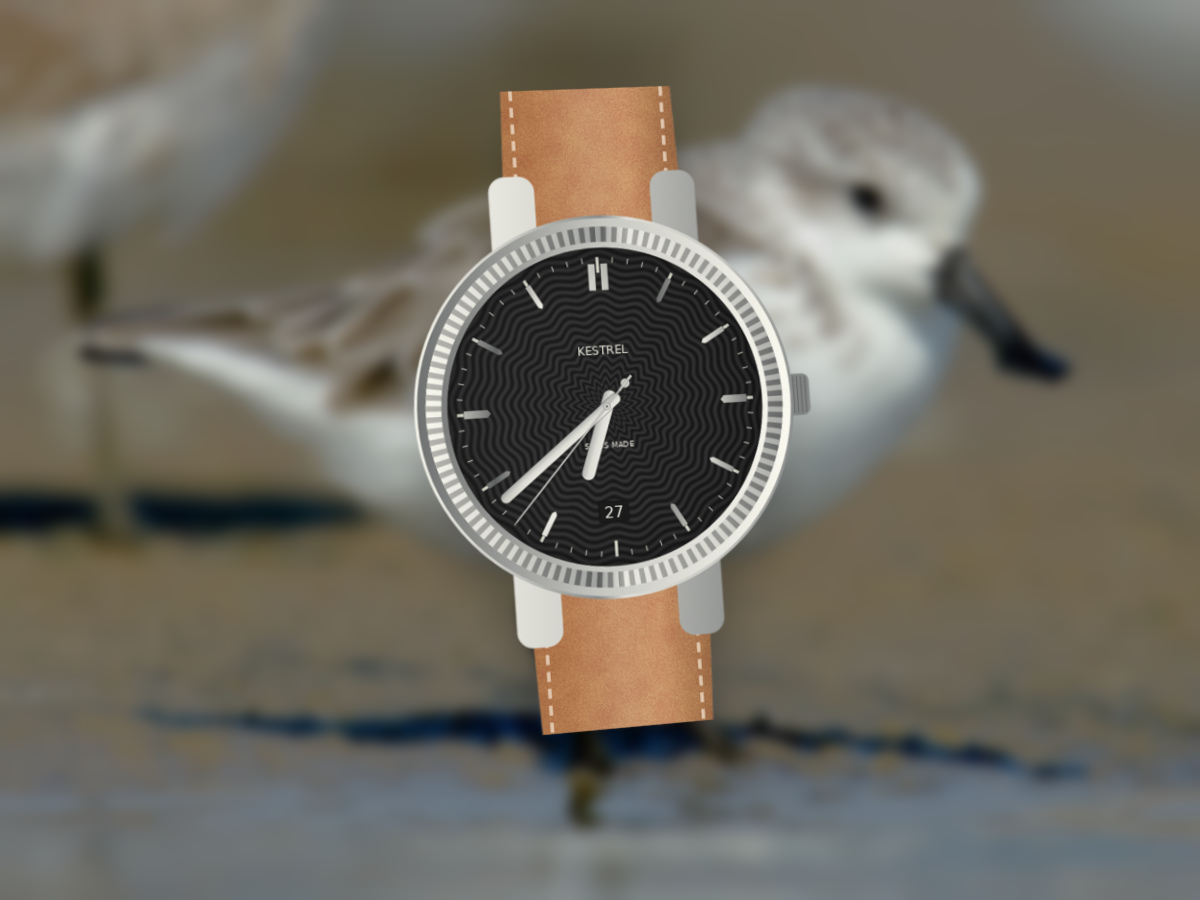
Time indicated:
6h38m37s
